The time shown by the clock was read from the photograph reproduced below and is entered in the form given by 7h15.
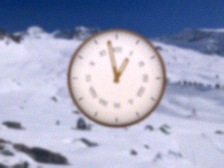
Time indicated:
12h58
